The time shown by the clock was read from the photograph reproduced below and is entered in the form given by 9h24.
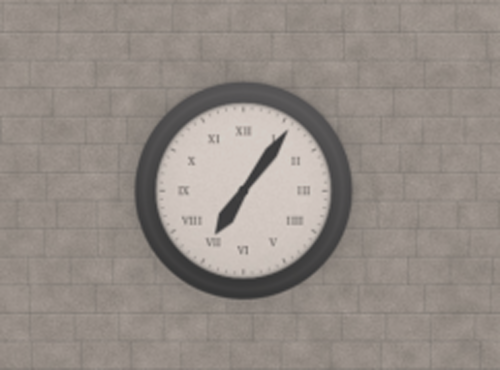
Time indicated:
7h06
